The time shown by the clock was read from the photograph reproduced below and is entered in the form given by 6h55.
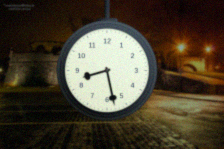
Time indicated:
8h28
